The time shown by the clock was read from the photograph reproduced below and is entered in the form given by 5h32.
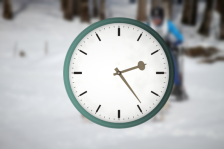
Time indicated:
2h24
